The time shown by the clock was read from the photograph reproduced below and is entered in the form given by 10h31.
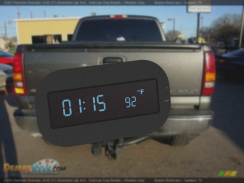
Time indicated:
1h15
